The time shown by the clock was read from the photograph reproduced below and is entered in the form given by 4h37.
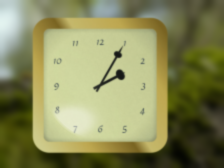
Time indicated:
2h05
